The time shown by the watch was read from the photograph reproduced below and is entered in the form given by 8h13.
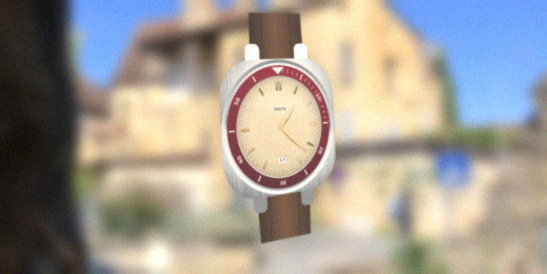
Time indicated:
1h22
